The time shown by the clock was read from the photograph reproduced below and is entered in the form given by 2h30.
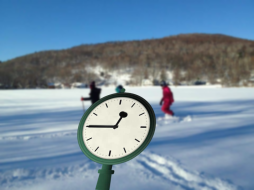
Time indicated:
12h45
